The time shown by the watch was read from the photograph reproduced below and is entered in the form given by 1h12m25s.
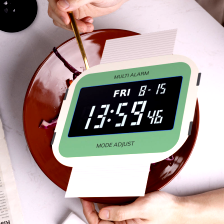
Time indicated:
13h59m46s
